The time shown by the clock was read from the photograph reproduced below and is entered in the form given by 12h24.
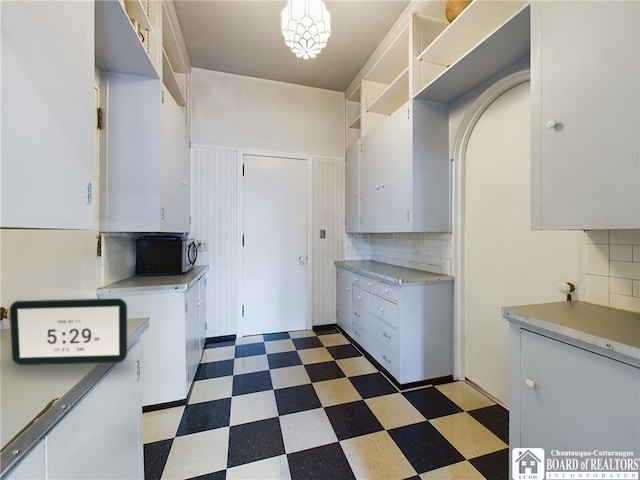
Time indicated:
5h29
